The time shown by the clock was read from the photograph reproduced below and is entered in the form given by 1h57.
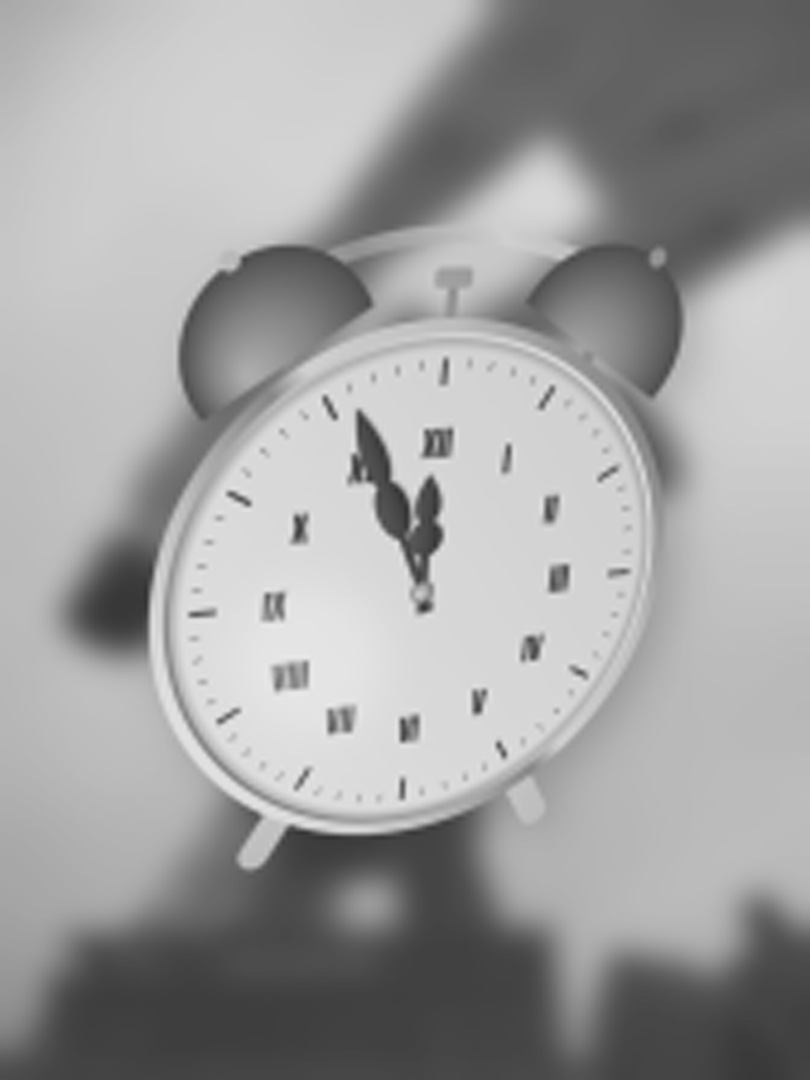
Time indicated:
11h56
